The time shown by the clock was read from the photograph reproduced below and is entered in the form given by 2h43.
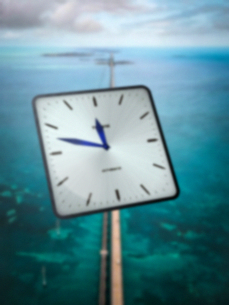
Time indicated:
11h48
